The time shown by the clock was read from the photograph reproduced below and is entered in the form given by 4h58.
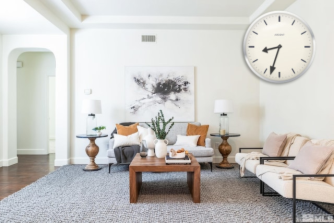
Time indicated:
8h33
